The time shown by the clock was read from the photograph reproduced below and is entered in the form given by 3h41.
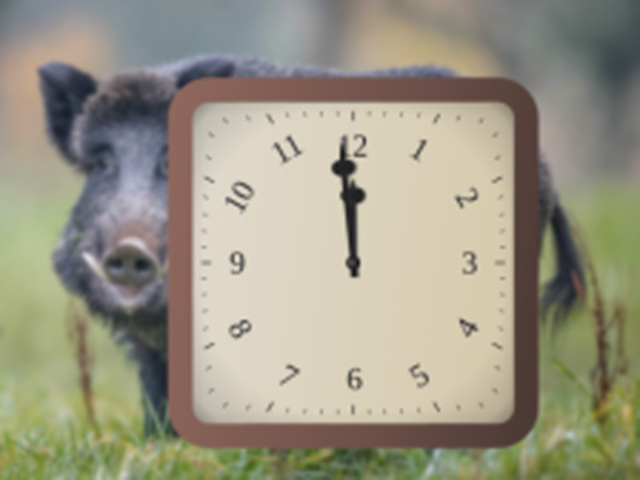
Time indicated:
11h59
